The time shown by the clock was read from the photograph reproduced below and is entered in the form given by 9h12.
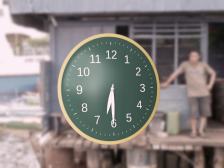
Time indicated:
6h30
